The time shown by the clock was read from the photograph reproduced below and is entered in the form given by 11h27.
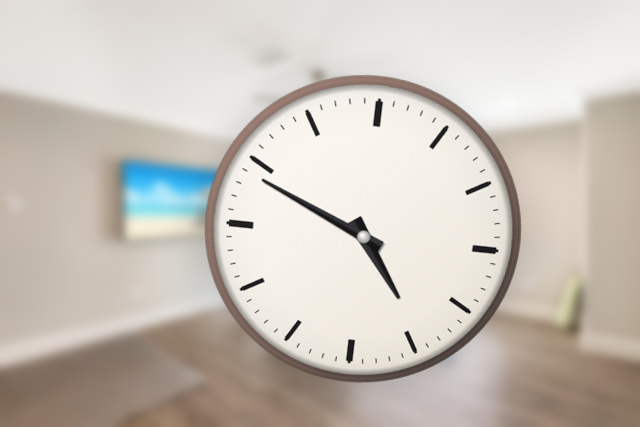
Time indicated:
4h49
